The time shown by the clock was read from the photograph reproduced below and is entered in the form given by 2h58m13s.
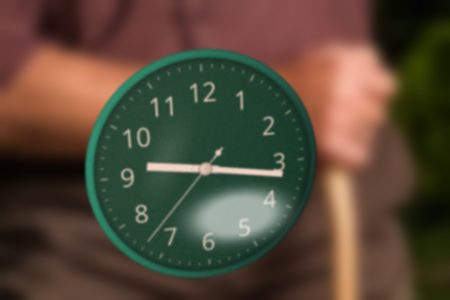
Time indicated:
9h16m37s
